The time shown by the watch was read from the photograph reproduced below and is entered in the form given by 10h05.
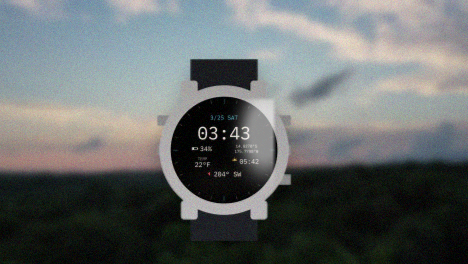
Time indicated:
3h43
